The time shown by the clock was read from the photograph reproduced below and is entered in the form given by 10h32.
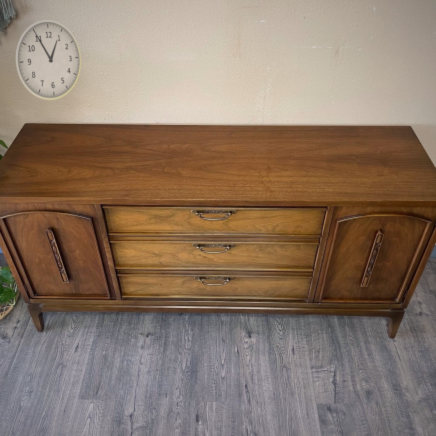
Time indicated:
12h55
